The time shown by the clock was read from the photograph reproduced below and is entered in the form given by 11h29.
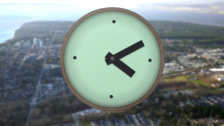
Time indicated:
4h10
